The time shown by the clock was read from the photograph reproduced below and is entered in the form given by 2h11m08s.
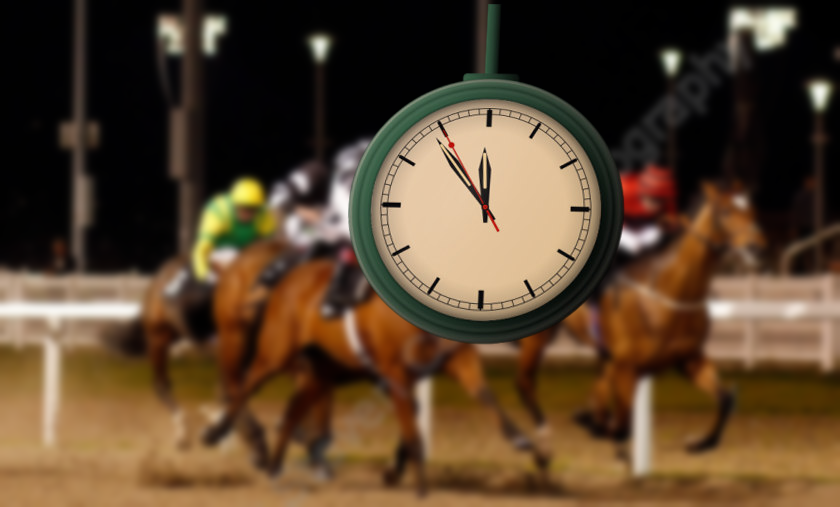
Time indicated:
11h53m55s
